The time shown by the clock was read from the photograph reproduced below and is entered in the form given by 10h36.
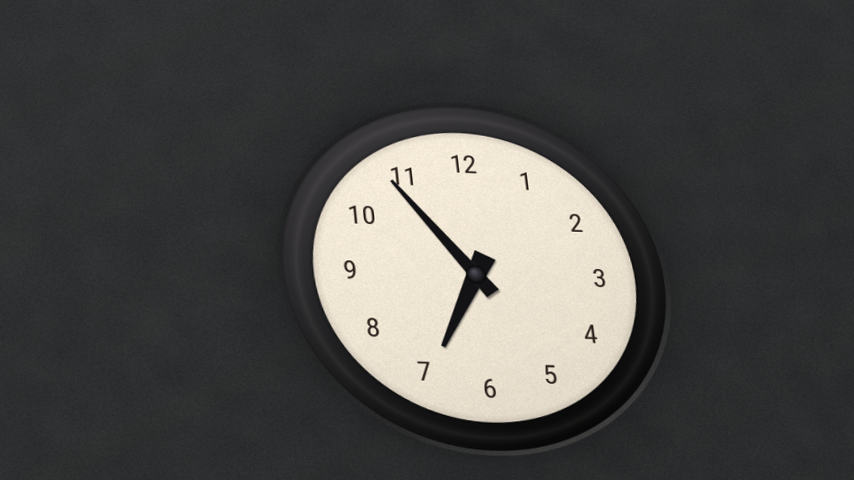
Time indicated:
6h54
